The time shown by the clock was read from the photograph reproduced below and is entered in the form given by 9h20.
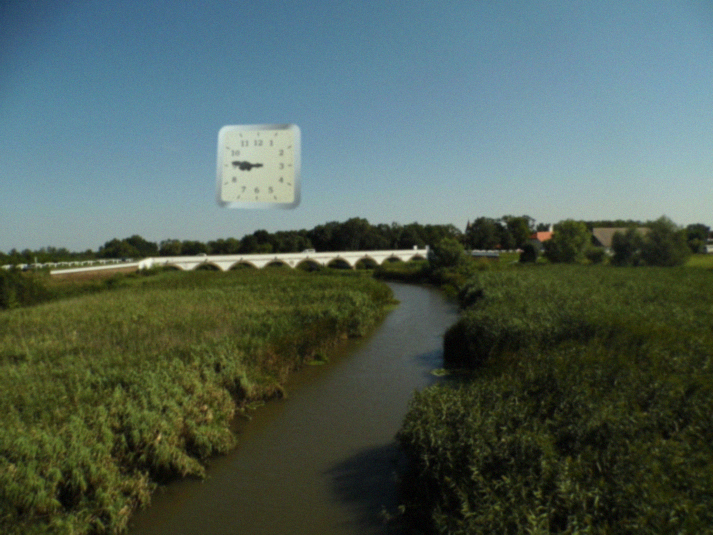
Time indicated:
8h46
